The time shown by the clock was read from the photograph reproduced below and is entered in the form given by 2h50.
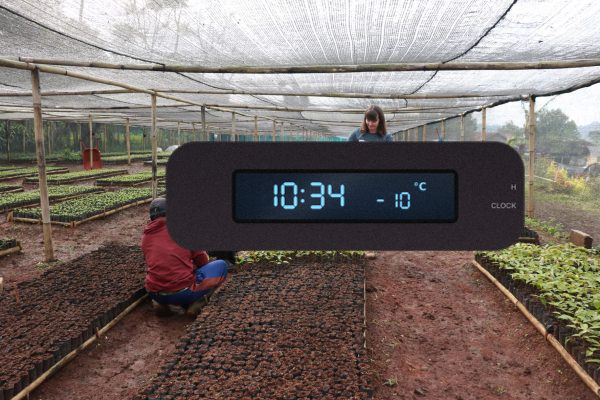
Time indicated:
10h34
